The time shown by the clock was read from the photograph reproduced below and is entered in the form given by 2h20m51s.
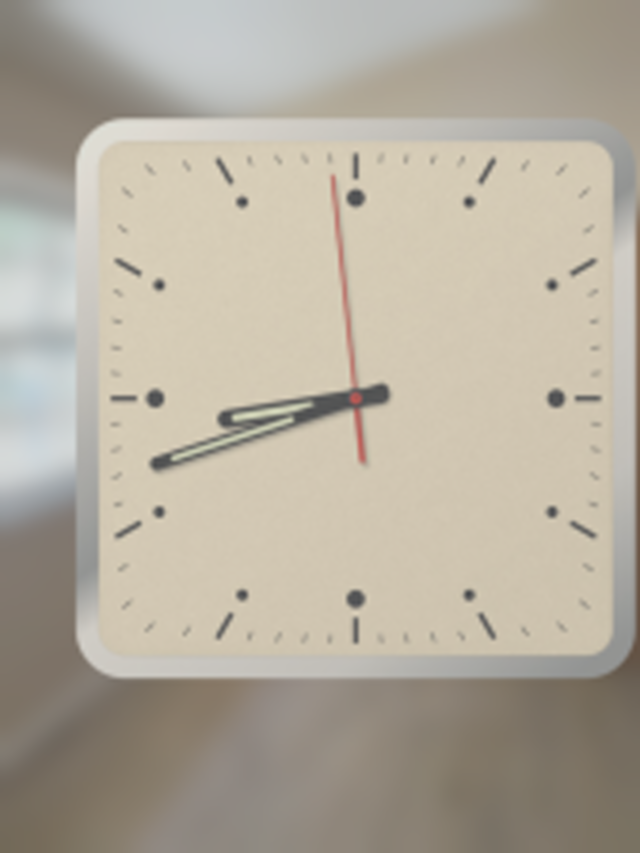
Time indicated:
8h41m59s
